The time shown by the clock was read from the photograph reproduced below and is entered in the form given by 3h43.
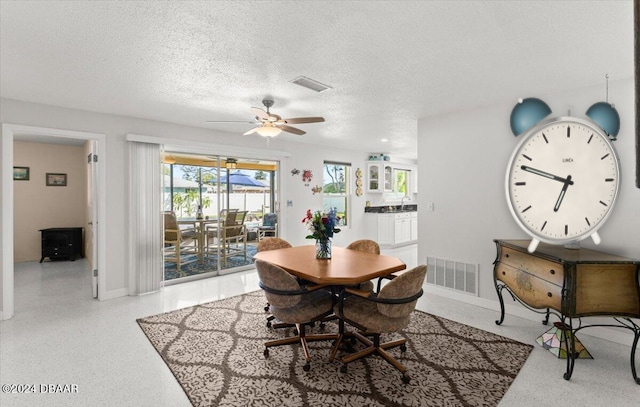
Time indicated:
6h48
